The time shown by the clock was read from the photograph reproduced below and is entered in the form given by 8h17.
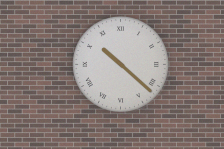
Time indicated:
10h22
